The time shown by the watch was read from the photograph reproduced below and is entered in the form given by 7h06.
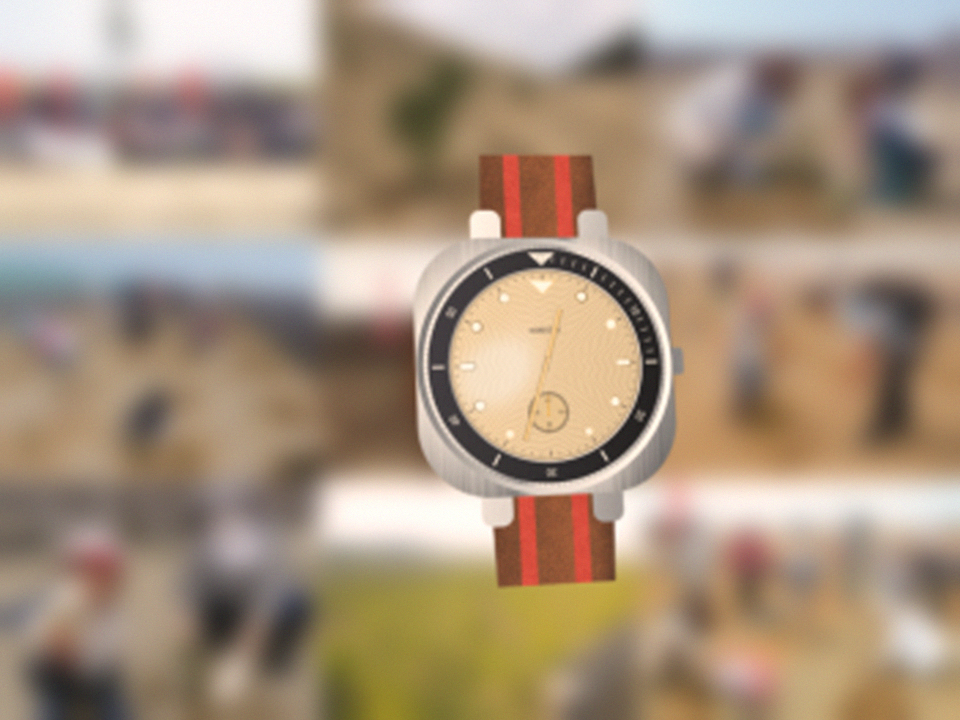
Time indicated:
12h33
